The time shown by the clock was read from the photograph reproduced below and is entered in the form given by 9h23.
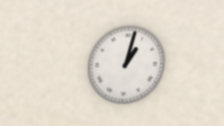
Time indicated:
1h02
